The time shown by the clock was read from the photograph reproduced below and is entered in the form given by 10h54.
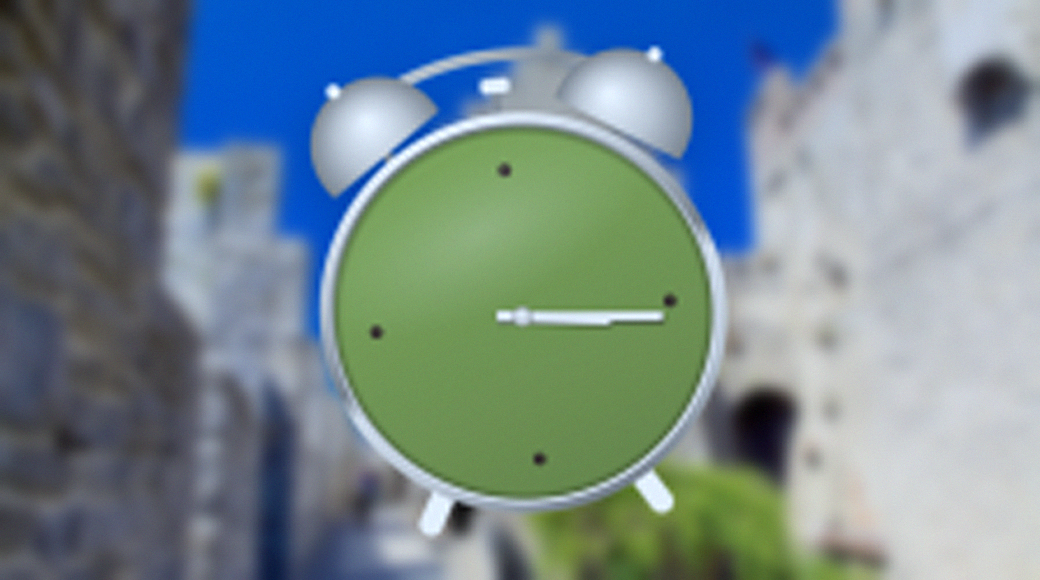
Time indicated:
3h16
